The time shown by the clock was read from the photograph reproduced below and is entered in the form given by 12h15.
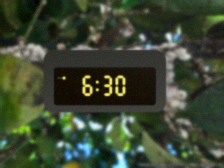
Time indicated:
6h30
